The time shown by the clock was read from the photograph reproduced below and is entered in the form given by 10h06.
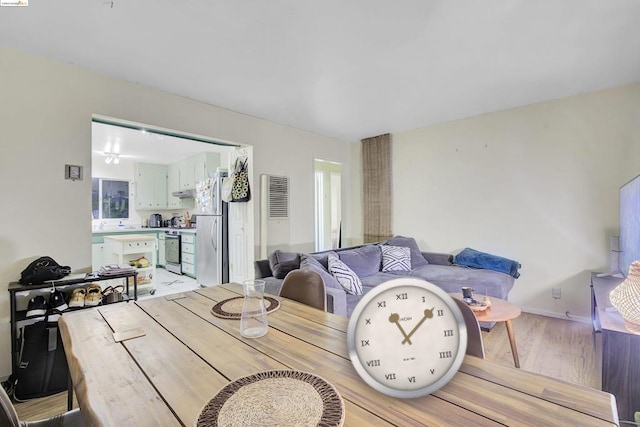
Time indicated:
11h08
